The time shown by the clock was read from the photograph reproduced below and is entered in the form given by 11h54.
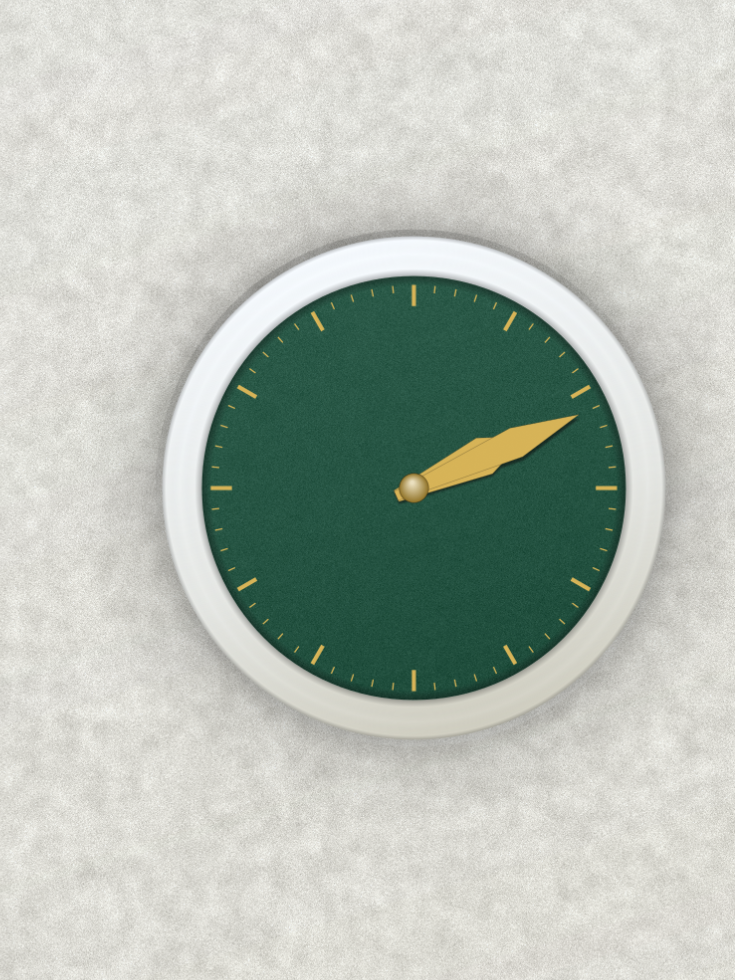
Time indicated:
2h11
